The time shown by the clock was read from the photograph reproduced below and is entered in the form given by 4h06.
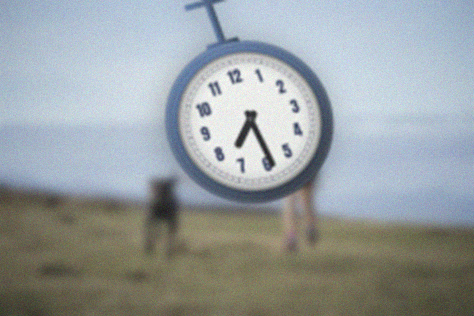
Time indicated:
7h29
